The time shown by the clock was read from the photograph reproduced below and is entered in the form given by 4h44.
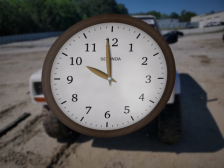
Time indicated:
9h59
